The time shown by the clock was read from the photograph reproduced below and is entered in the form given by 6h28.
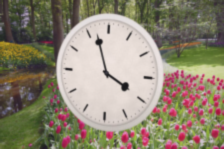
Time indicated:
3h57
